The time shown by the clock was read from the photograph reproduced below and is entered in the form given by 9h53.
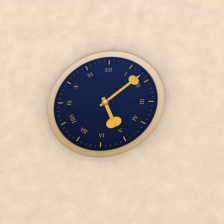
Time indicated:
5h08
